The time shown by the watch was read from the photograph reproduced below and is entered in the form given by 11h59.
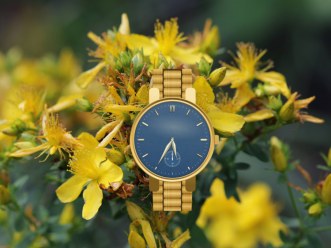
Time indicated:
5h35
